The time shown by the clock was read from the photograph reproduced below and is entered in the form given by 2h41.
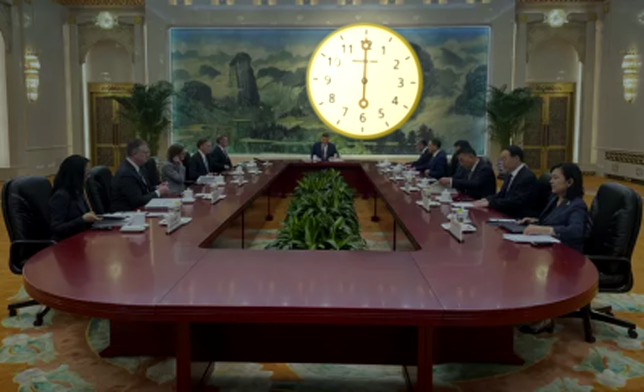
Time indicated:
6h00
